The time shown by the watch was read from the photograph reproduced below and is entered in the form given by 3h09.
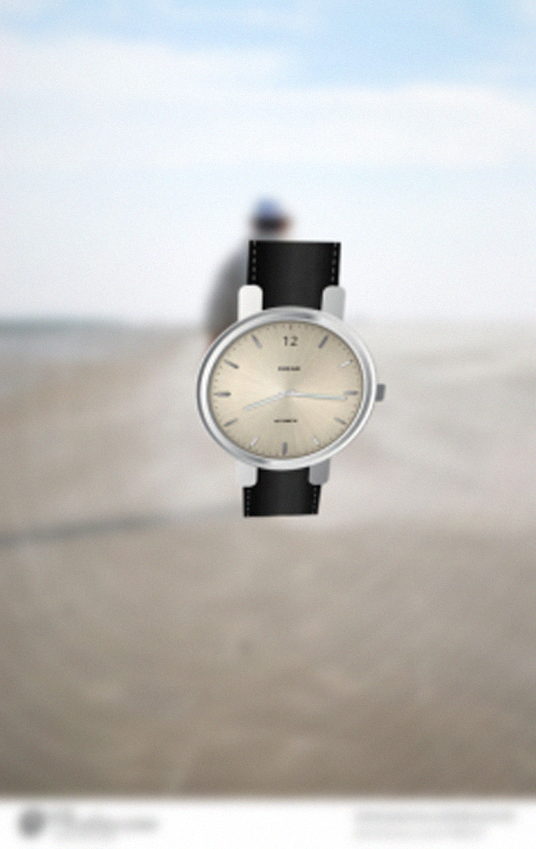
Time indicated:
8h16
